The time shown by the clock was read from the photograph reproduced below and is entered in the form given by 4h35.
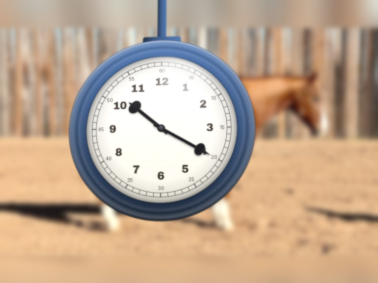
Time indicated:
10h20
